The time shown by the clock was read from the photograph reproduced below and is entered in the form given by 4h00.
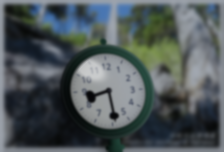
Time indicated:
8h29
